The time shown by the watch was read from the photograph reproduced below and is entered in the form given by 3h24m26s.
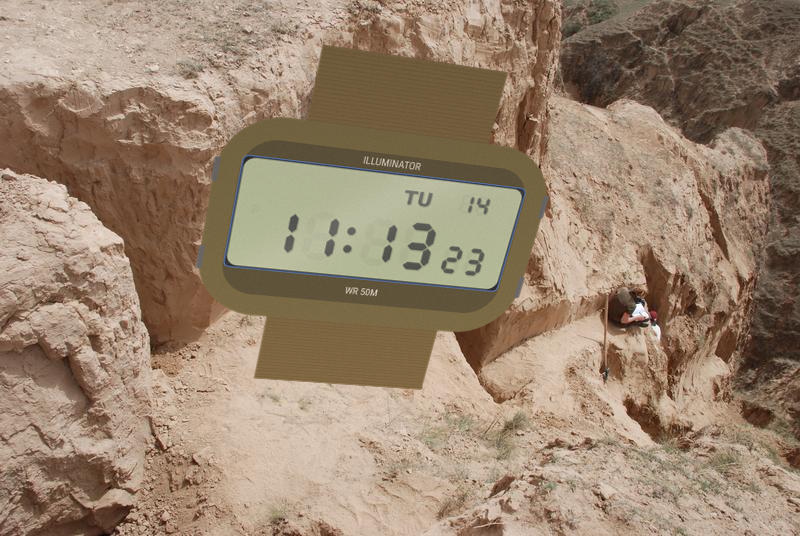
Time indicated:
11h13m23s
